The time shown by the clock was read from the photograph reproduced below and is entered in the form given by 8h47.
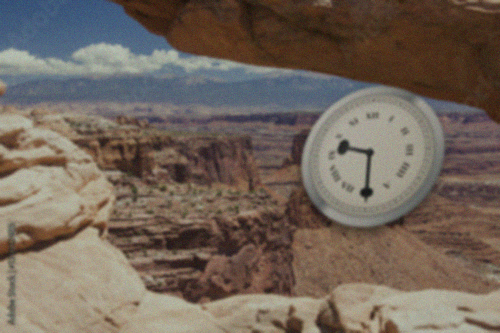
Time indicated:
9h30
